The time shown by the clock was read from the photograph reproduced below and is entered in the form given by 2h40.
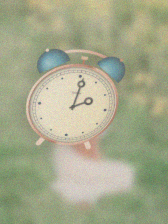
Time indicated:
2h01
